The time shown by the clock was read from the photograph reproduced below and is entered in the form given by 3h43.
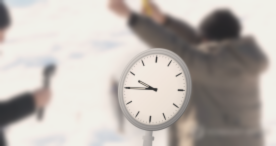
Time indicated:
9h45
